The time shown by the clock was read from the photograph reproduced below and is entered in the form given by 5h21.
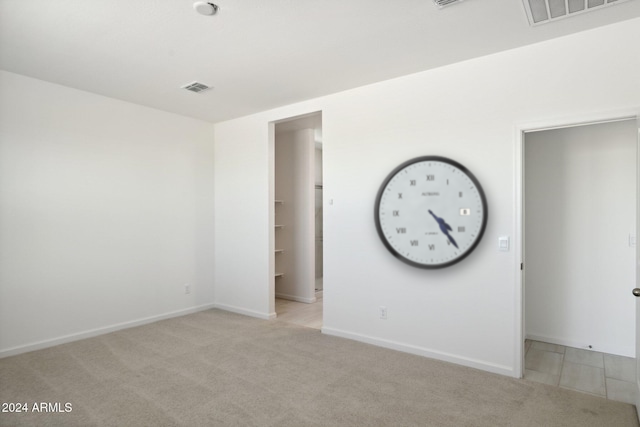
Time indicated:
4h24
